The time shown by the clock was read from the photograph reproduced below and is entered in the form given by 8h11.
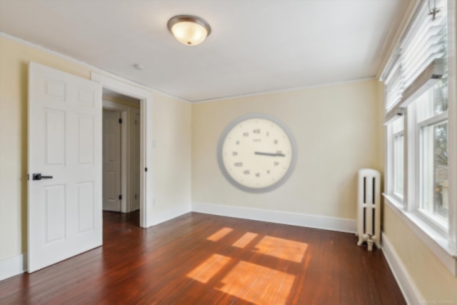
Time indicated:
3h16
